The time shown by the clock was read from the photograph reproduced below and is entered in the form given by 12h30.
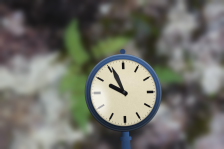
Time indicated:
9h56
